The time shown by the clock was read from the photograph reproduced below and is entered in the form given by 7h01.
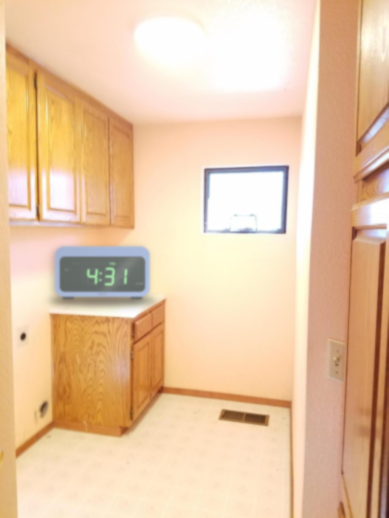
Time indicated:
4h31
